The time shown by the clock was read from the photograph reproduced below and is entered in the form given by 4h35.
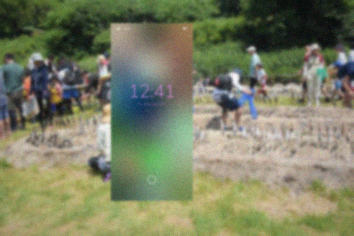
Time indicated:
12h41
